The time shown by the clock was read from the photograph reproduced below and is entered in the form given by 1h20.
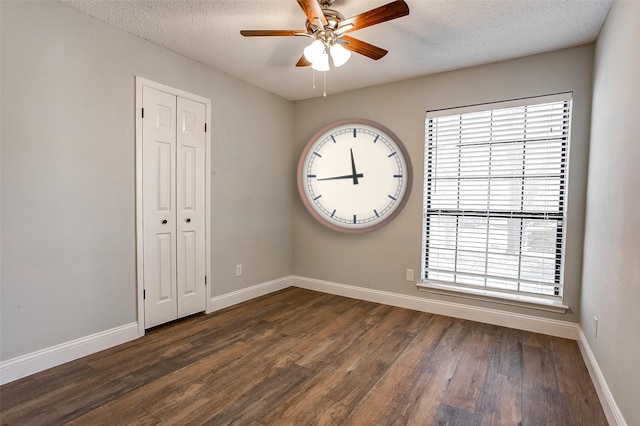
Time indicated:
11h44
